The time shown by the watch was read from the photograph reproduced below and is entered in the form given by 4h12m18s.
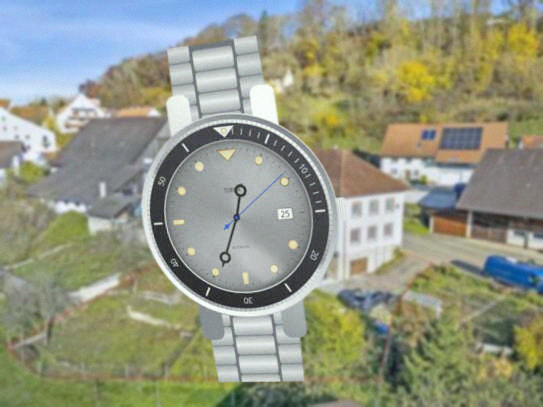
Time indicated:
12h34m09s
